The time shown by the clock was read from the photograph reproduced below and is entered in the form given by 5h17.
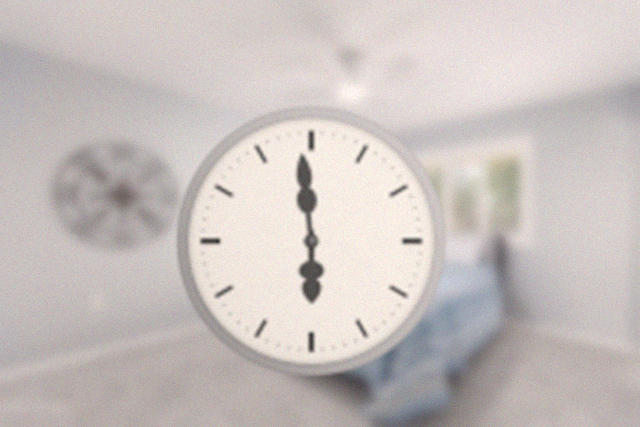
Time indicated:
5h59
